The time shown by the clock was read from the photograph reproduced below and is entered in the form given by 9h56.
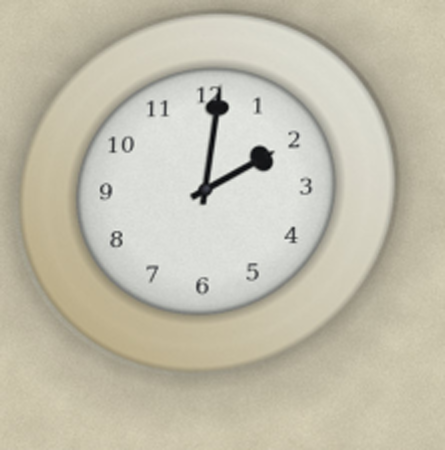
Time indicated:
2h01
